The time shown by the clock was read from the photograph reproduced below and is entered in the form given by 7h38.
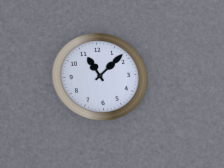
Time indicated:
11h08
